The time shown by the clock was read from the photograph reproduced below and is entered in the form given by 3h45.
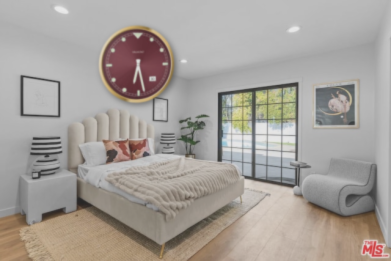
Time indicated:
6h28
